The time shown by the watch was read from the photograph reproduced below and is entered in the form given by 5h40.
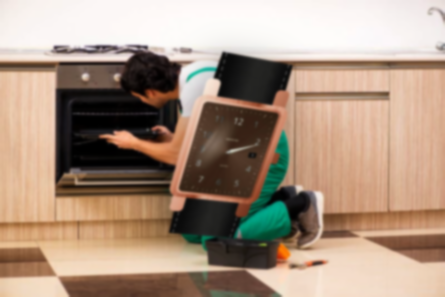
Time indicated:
2h11
